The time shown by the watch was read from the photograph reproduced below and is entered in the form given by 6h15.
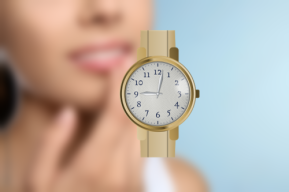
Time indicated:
9h02
